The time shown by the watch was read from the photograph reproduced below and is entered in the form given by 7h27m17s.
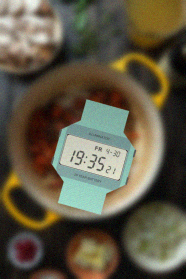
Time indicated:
19h35m21s
